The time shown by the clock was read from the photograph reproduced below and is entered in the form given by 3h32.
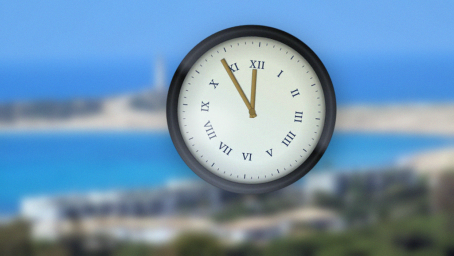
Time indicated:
11h54
